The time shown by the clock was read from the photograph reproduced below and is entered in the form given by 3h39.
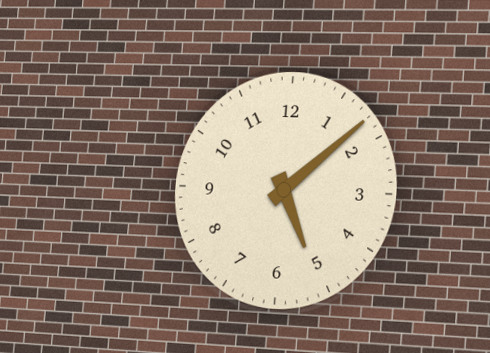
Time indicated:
5h08
